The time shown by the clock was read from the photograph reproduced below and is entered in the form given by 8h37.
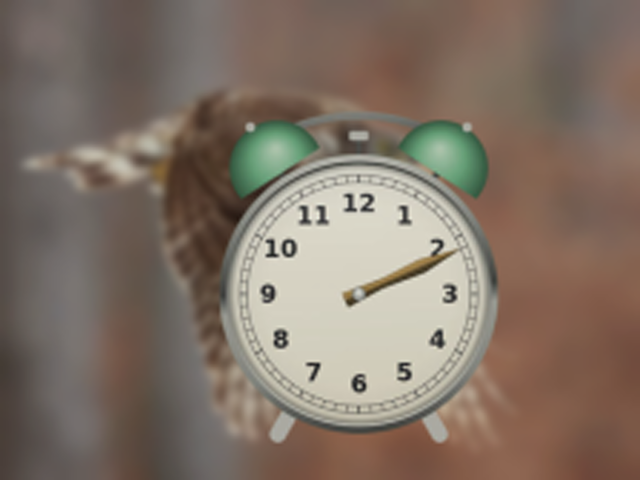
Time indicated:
2h11
